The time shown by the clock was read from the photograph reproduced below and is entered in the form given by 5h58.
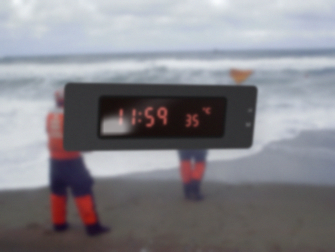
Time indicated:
11h59
